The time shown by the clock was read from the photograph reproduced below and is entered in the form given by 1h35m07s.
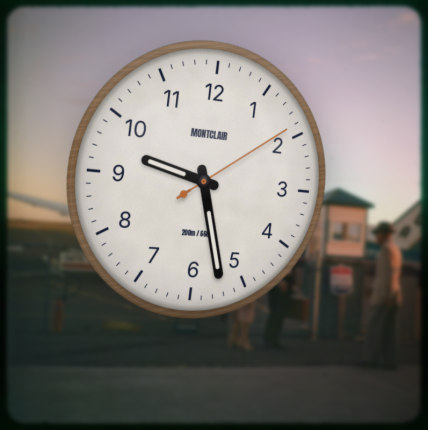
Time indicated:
9h27m09s
